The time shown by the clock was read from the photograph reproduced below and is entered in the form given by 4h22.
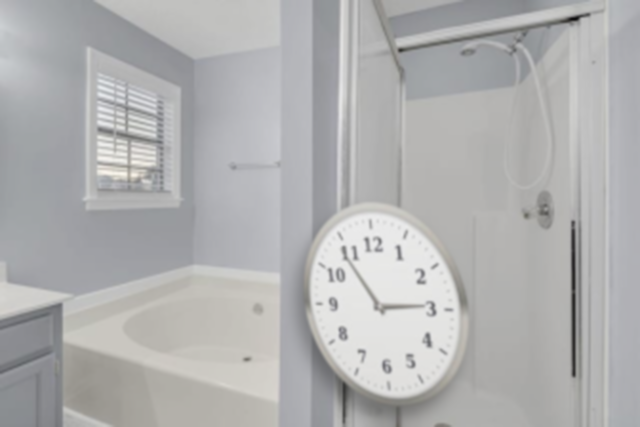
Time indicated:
2h54
